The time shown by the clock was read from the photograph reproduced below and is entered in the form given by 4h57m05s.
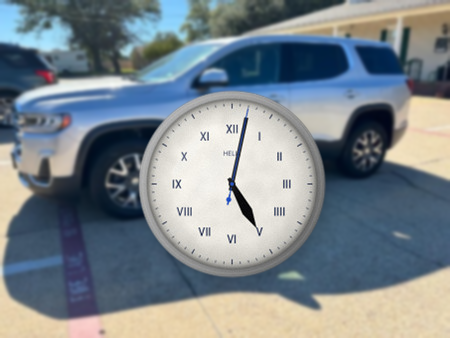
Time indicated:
5h02m02s
